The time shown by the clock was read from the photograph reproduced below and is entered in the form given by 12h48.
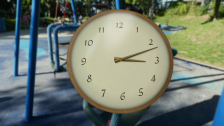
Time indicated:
3h12
